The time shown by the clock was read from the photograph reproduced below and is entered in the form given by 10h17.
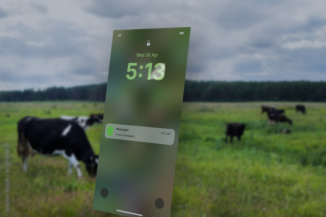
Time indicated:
5h13
